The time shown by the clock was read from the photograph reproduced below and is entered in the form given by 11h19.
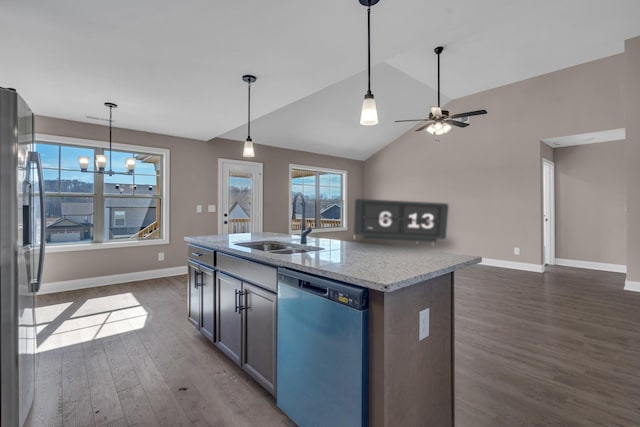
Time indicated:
6h13
